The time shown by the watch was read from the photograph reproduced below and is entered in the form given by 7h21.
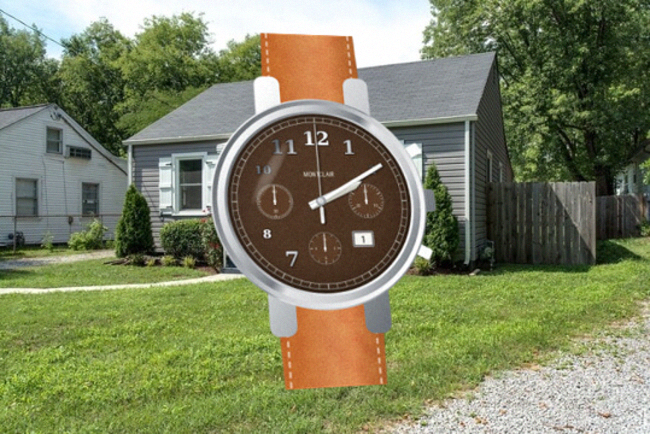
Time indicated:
2h10
